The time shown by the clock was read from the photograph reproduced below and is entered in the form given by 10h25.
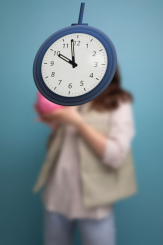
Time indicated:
9h58
